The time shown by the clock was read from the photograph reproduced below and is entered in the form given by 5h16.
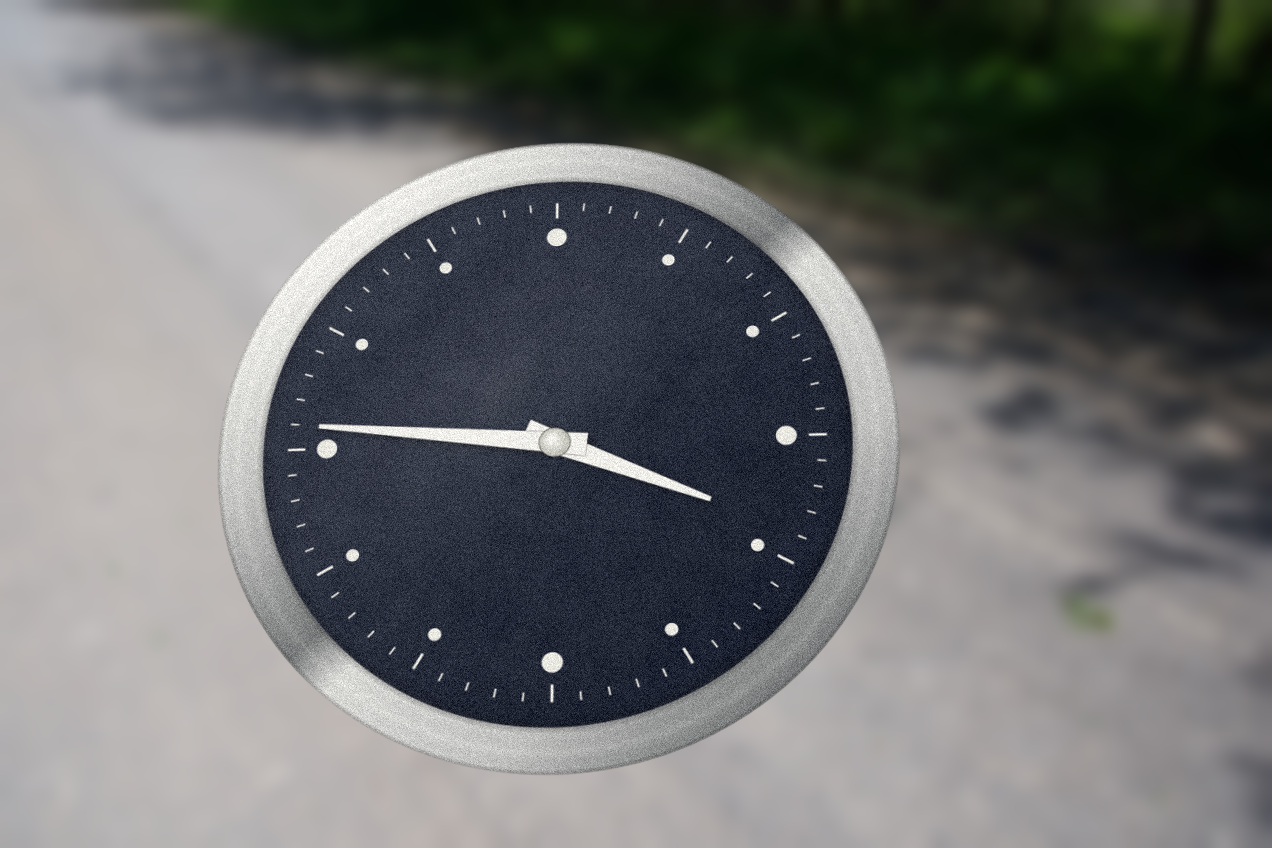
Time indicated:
3h46
